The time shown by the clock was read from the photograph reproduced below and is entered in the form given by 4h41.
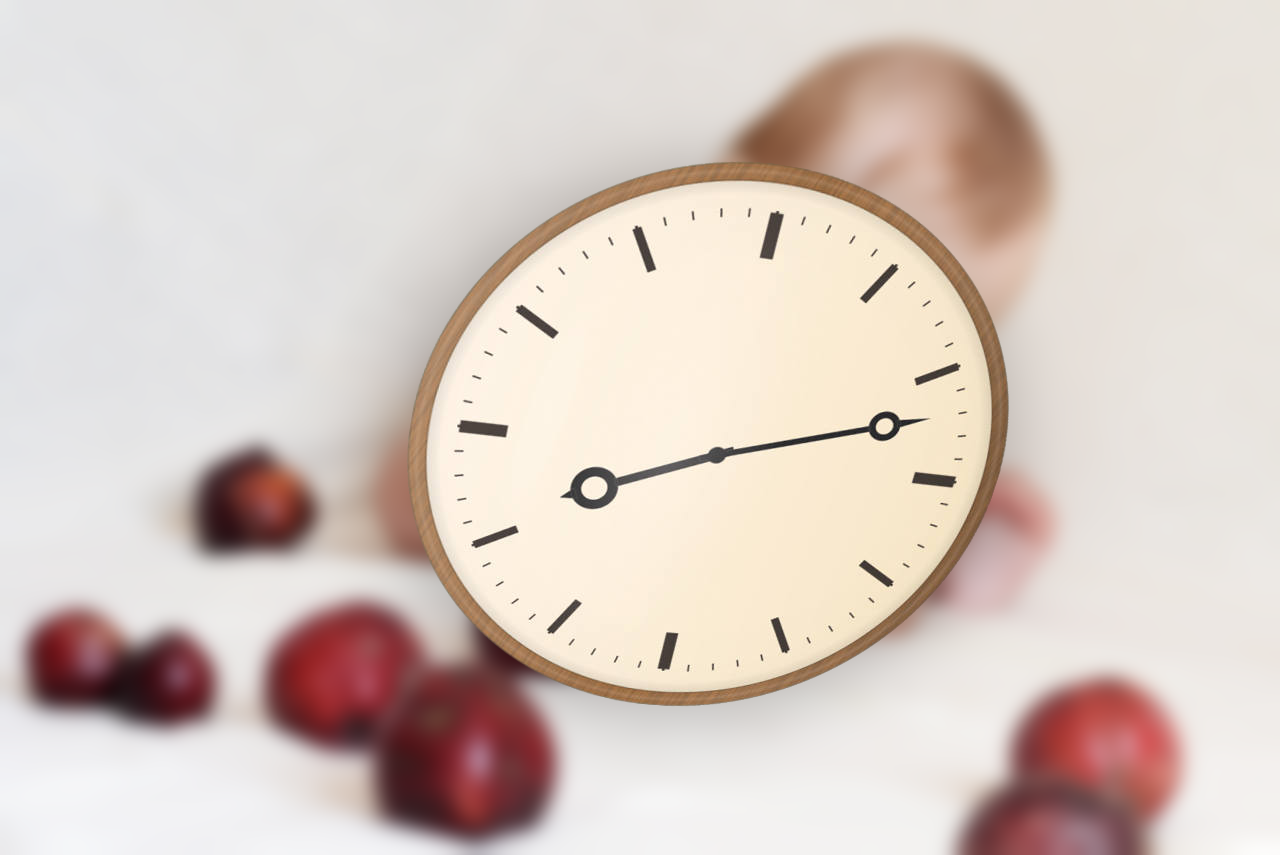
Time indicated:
8h12
